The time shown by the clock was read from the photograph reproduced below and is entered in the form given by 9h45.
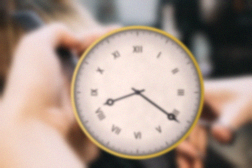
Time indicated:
8h21
